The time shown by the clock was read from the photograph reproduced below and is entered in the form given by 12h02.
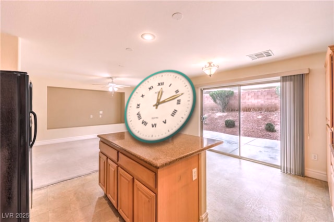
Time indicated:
12h12
